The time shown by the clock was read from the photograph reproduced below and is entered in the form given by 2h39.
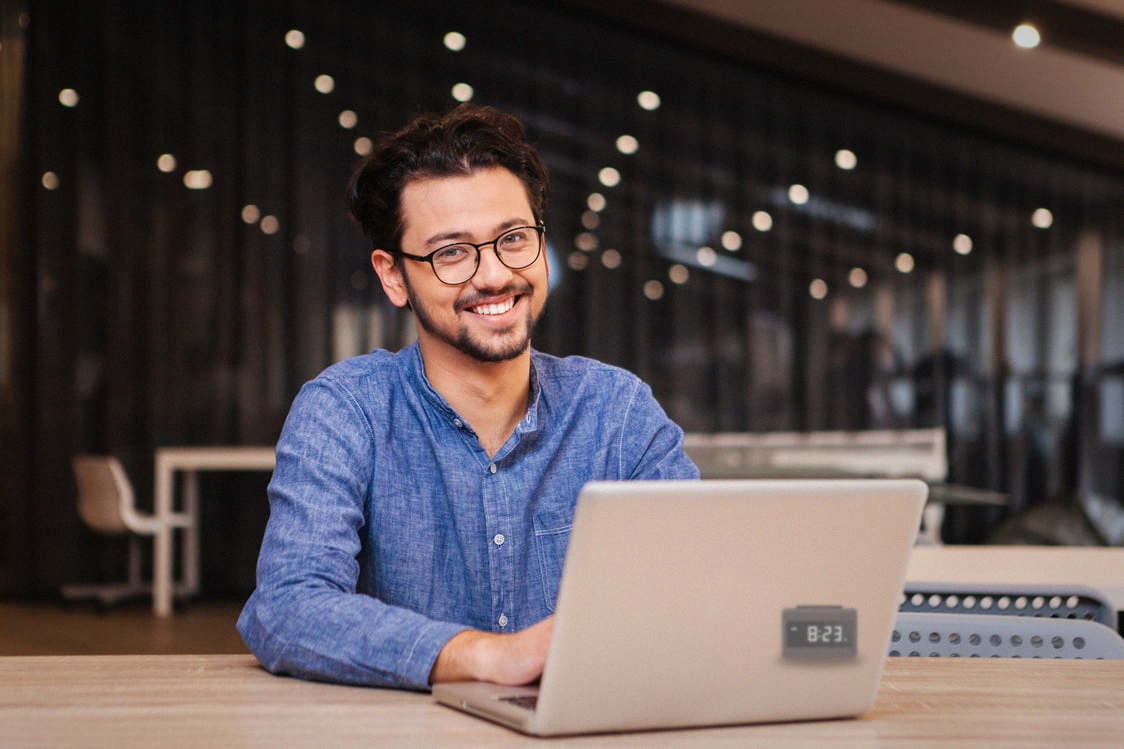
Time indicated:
8h23
